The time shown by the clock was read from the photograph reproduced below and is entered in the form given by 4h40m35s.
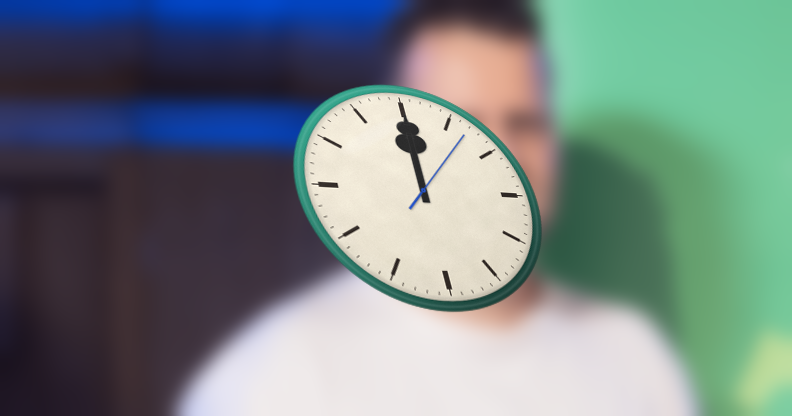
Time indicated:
12h00m07s
